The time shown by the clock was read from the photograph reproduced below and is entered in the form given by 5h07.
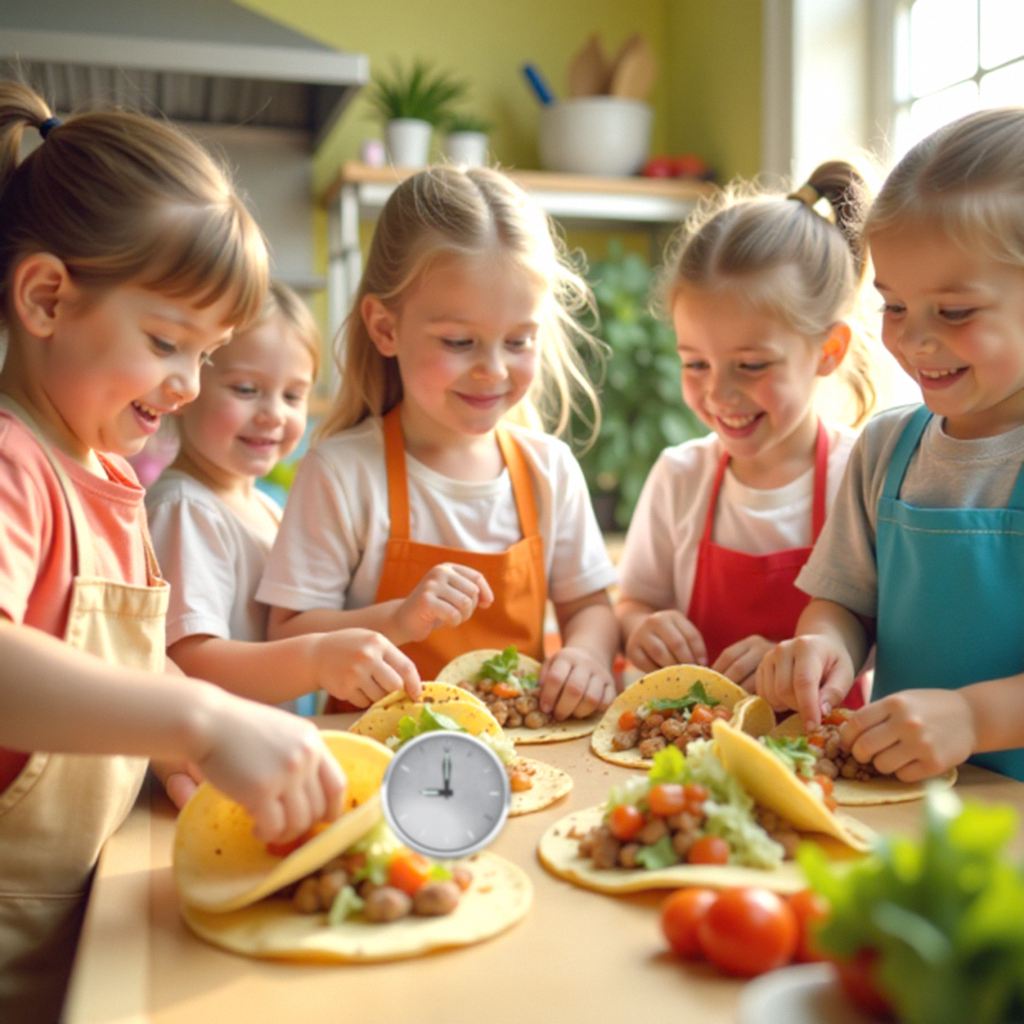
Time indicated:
9h00
